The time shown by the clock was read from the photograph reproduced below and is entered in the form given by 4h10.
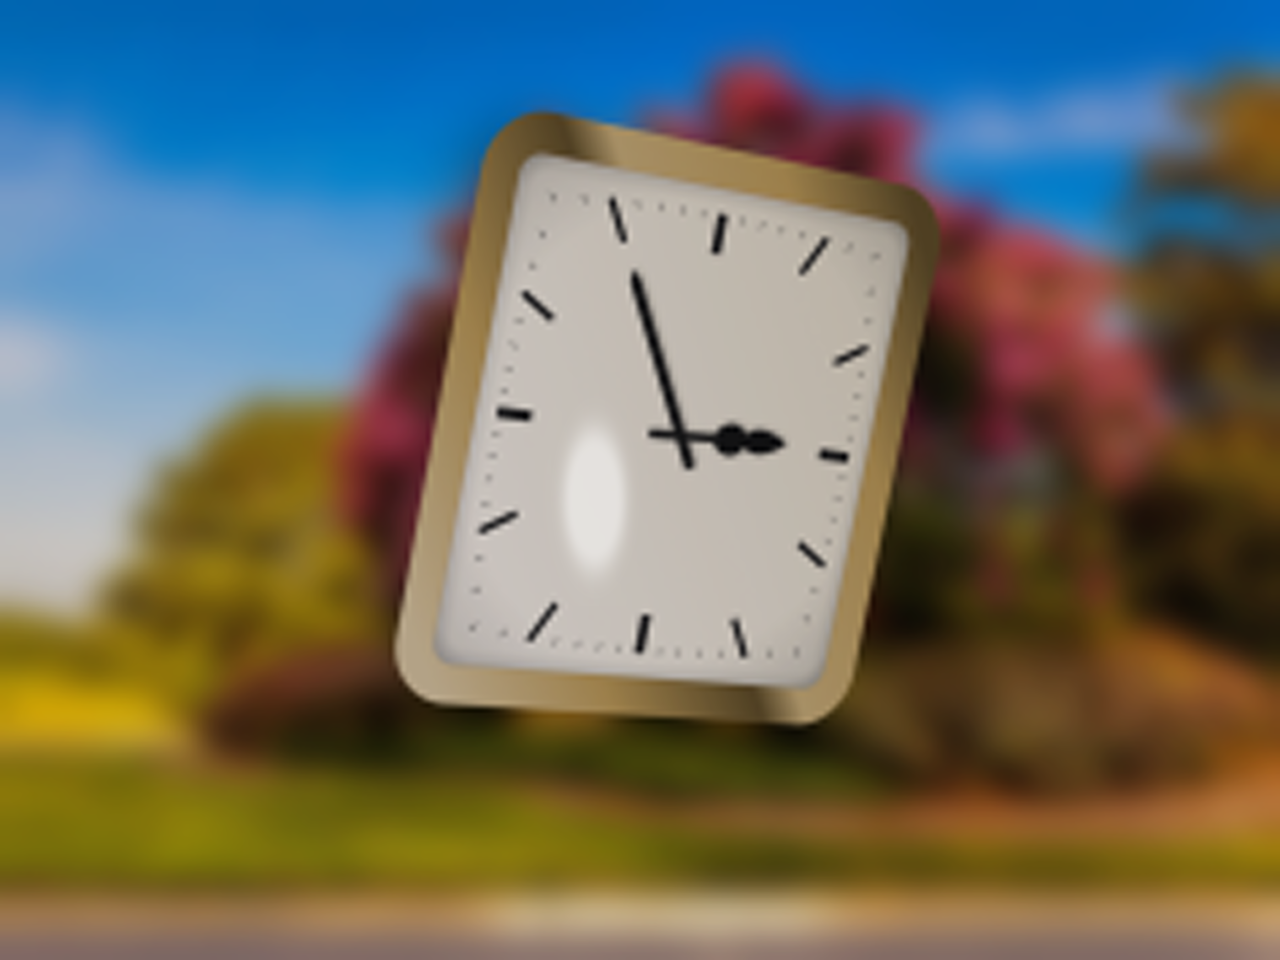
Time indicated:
2h55
